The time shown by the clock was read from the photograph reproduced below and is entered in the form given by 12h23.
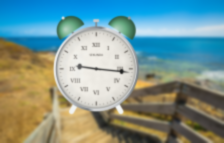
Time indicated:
9h16
